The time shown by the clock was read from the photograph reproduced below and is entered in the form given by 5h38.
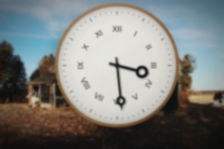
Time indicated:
3h29
